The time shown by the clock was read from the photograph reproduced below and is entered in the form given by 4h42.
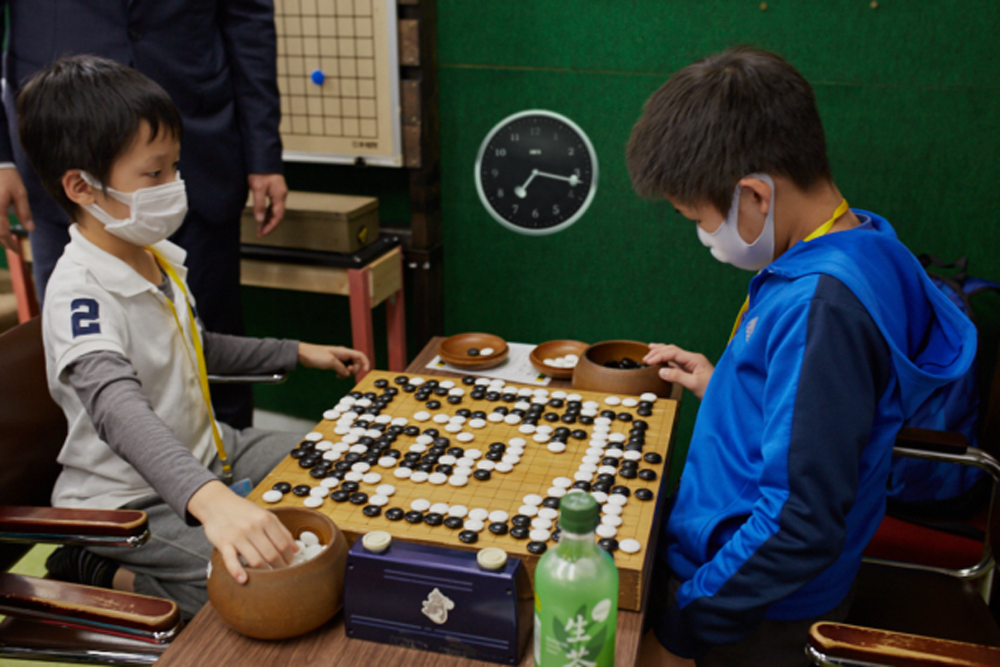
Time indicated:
7h17
